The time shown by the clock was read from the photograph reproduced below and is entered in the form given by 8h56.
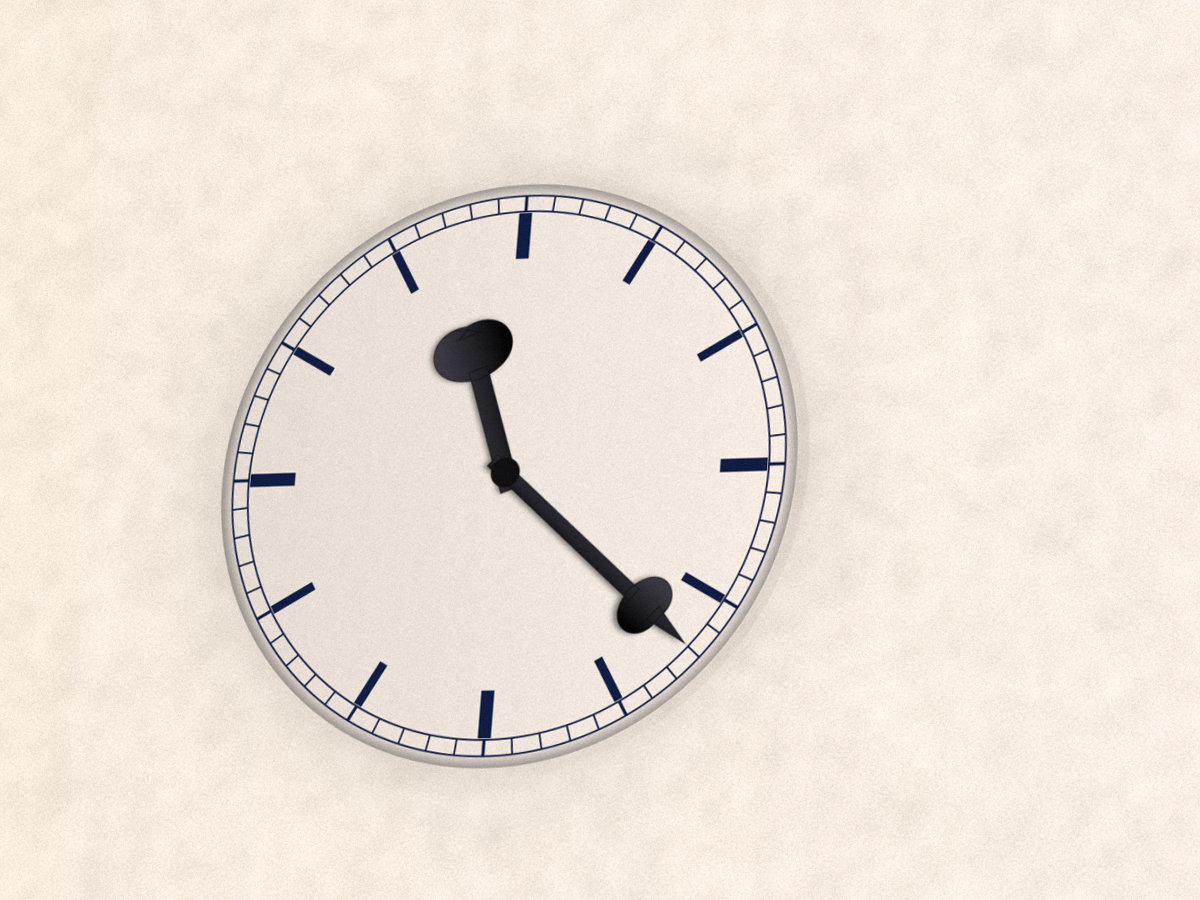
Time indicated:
11h22
